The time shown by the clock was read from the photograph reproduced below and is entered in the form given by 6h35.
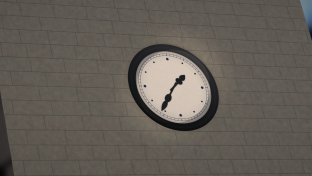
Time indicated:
1h36
